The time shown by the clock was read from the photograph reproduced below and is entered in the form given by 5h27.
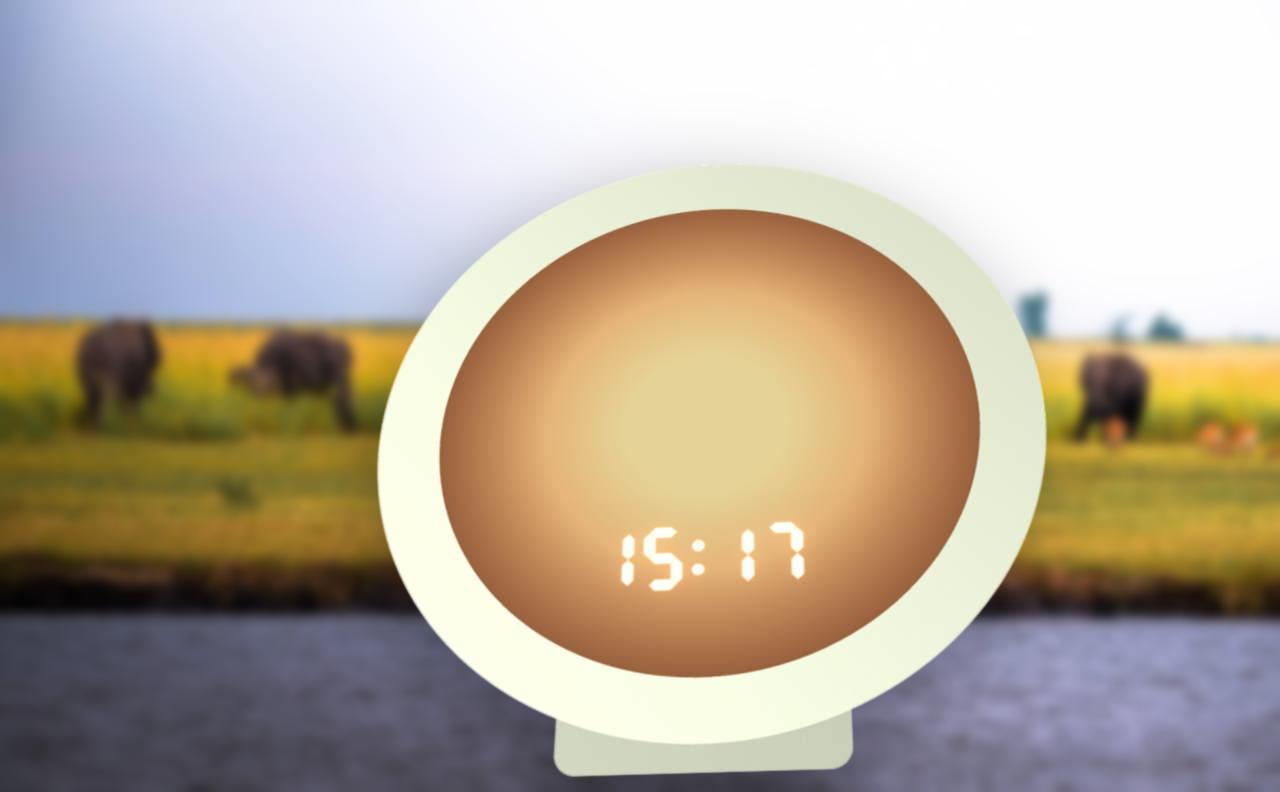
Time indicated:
15h17
